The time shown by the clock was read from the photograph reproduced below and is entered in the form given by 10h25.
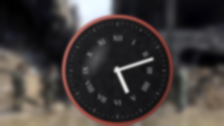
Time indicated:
5h12
